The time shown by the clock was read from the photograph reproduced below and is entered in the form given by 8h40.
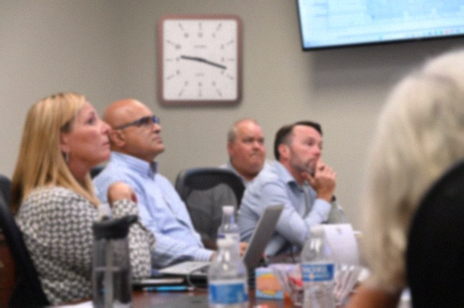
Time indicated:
9h18
